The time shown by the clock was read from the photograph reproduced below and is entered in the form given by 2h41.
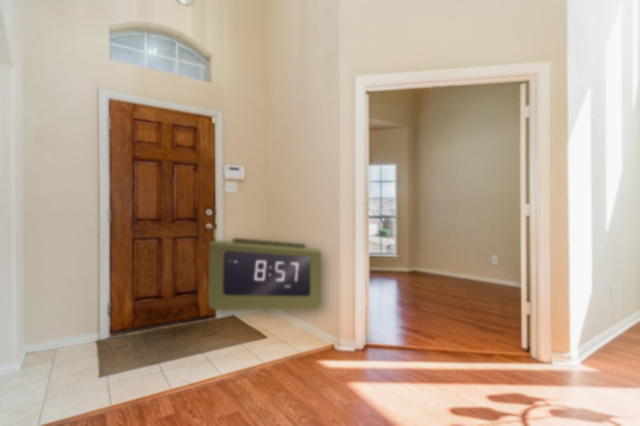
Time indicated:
8h57
